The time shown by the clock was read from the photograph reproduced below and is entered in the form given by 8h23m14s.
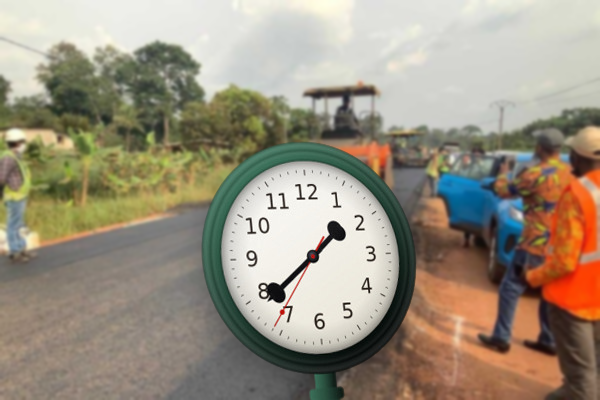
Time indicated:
1h38m36s
